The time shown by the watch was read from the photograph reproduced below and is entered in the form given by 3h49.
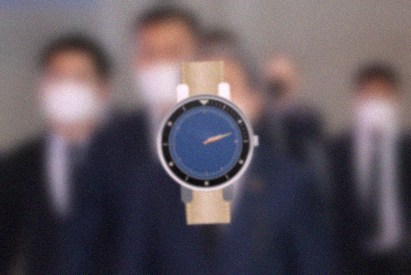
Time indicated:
2h12
